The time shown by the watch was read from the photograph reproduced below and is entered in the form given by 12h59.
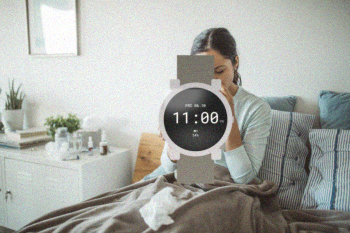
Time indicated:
11h00
